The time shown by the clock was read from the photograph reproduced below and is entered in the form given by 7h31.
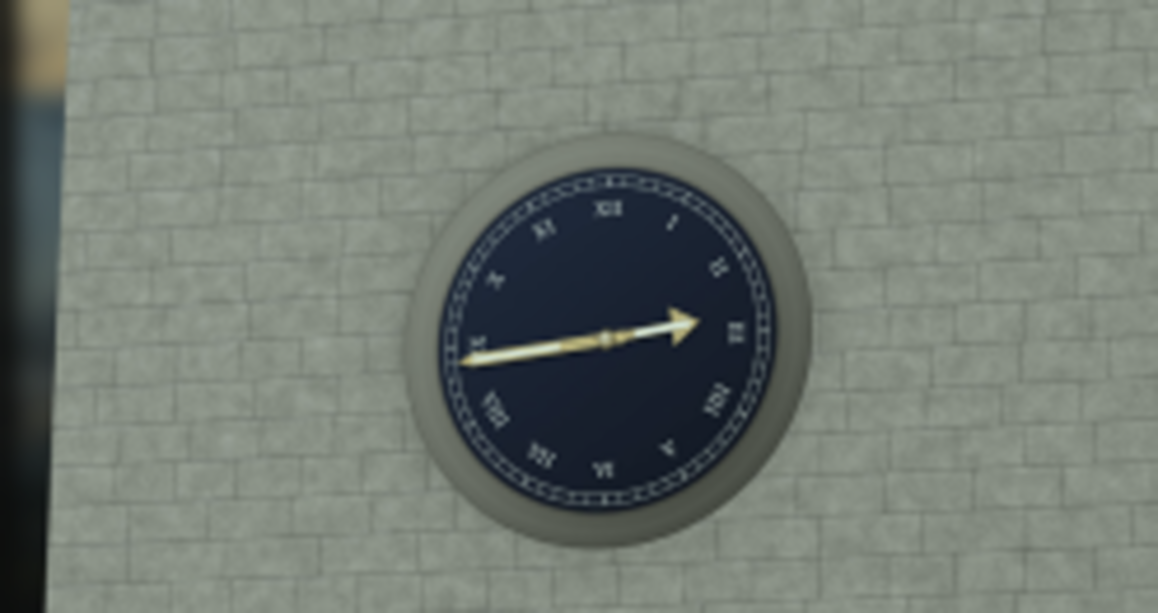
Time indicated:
2h44
